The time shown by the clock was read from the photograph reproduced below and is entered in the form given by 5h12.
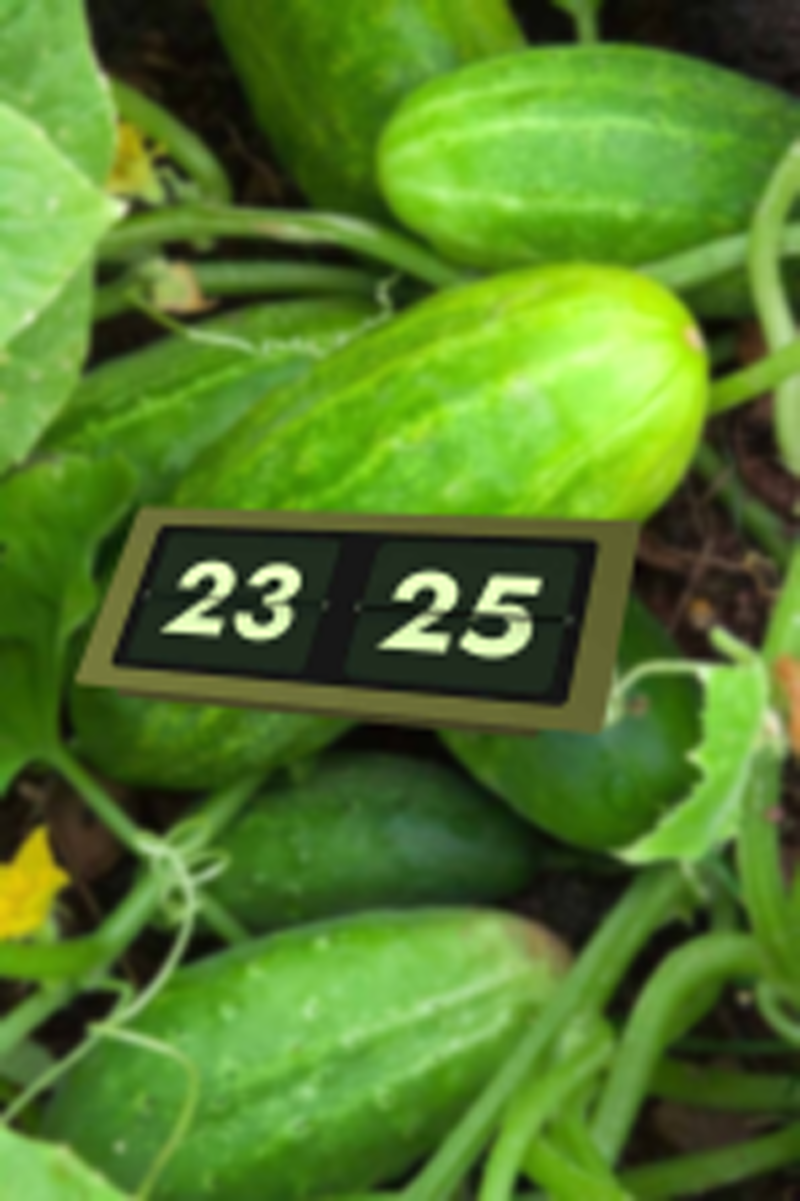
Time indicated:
23h25
